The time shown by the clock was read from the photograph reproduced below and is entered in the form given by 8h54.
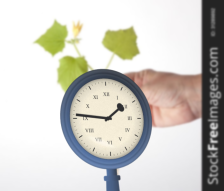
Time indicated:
1h46
